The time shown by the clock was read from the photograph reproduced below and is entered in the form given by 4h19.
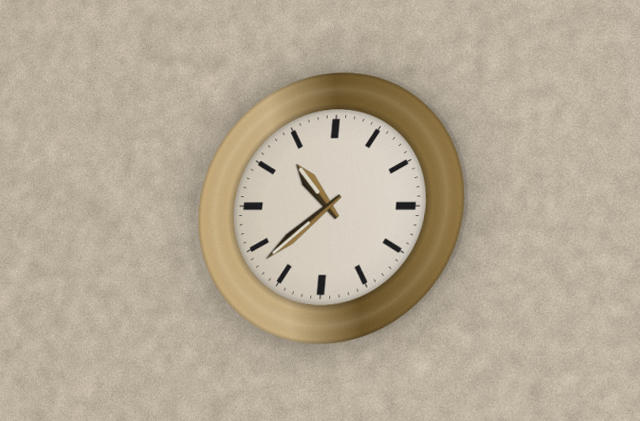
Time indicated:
10h38
